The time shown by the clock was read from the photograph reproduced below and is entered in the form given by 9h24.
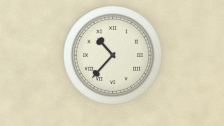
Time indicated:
10h37
